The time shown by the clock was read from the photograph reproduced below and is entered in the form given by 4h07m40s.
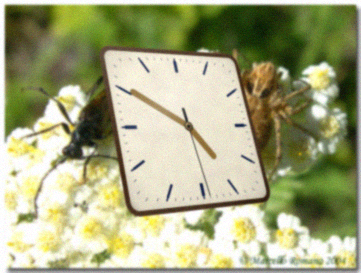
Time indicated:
4h50m29s
